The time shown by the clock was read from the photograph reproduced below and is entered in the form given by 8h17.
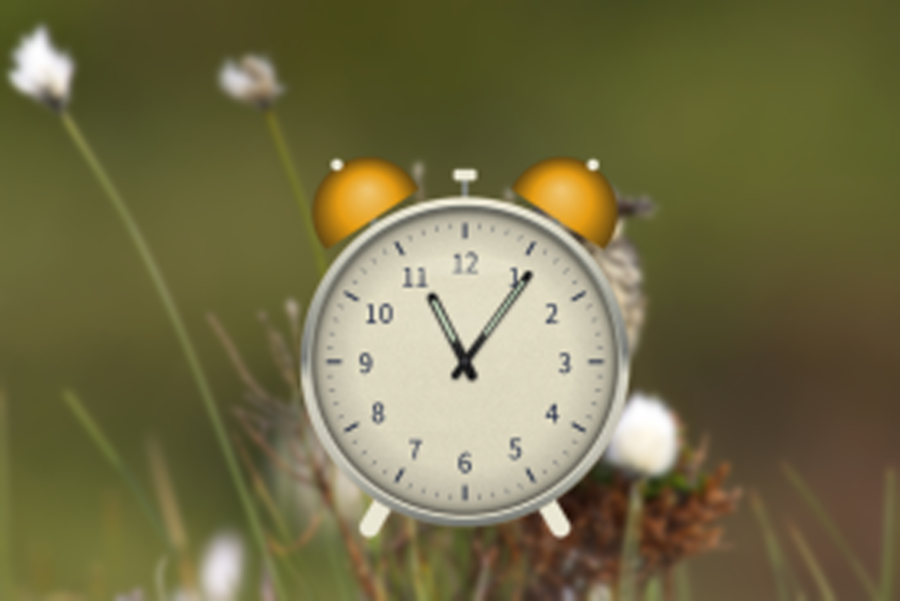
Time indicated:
11h06
